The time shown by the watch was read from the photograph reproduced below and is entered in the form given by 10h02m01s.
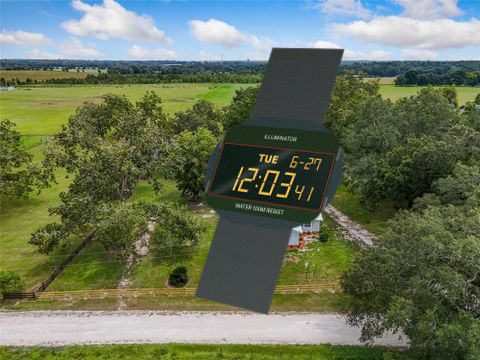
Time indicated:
12h03m41s
